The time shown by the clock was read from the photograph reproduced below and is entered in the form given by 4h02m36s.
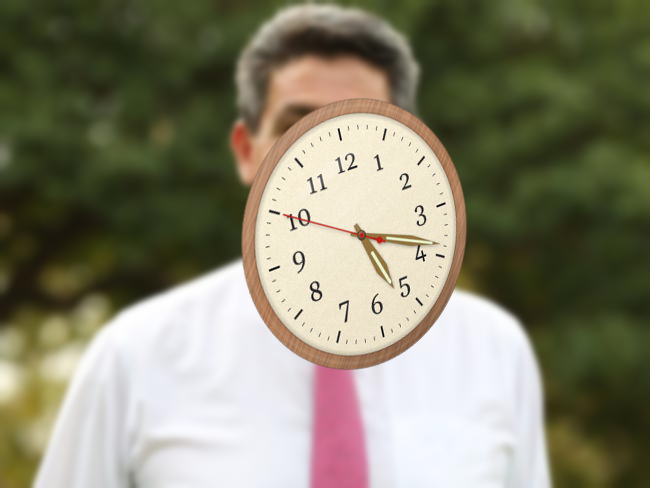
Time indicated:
5h18m50s
